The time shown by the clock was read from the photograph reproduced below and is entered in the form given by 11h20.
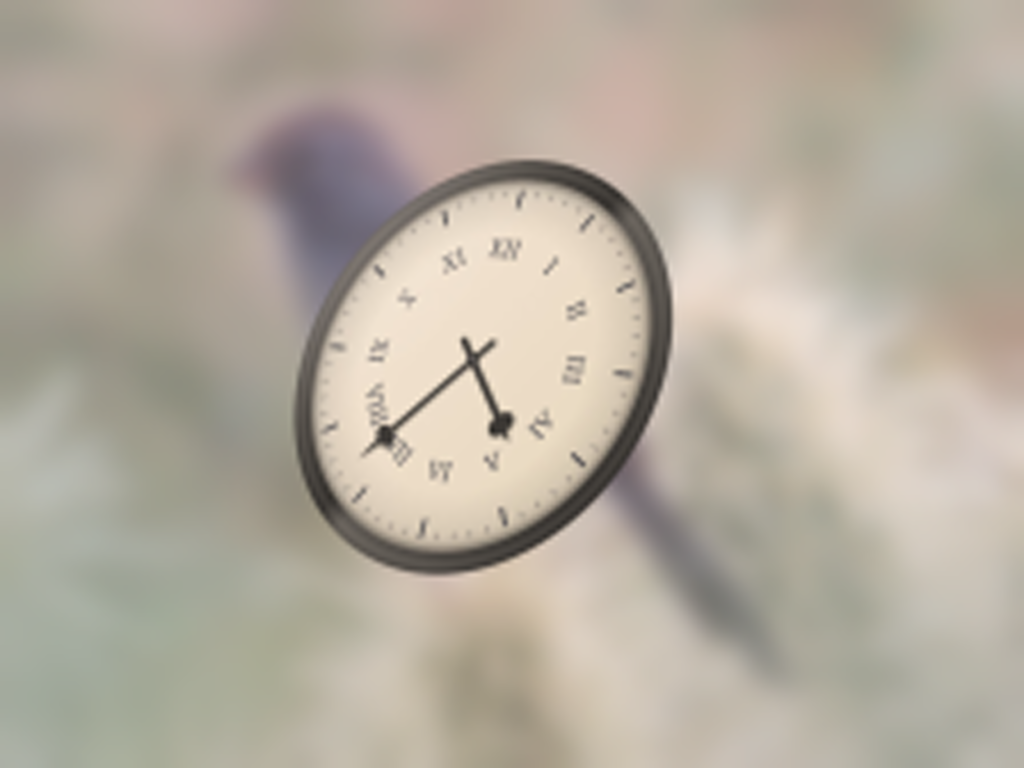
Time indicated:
4h37
